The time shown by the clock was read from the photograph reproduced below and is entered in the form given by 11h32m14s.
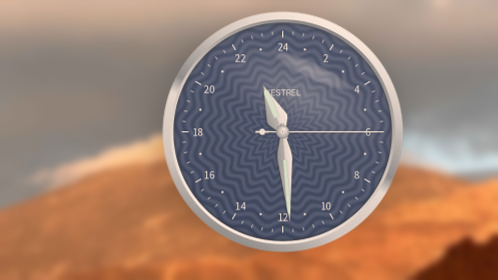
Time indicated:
22h29m15s
